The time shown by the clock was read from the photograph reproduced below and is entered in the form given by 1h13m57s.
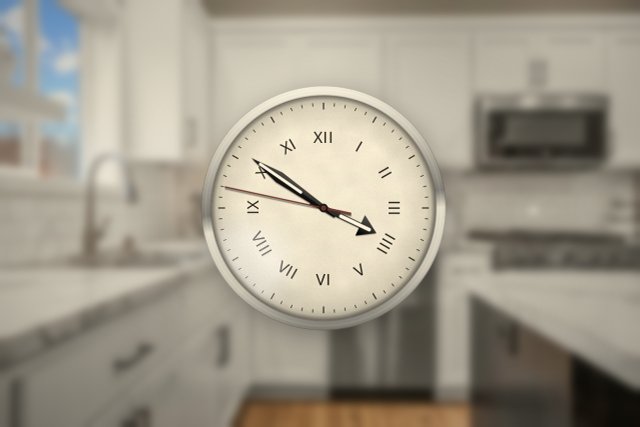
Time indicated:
3h50m47s
